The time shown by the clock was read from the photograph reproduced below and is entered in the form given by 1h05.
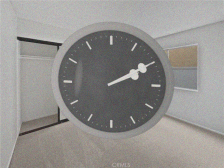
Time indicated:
2h10
